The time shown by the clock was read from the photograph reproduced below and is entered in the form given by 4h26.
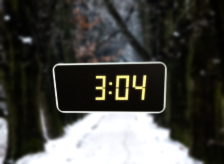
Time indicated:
3h04
